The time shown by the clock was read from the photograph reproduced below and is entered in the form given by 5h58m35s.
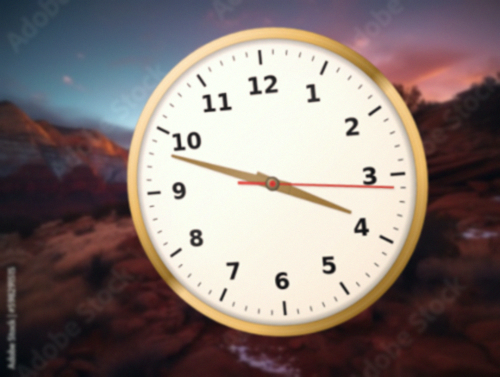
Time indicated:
3h48m16s
